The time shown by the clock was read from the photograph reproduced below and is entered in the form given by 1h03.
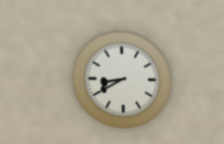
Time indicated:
8h40
